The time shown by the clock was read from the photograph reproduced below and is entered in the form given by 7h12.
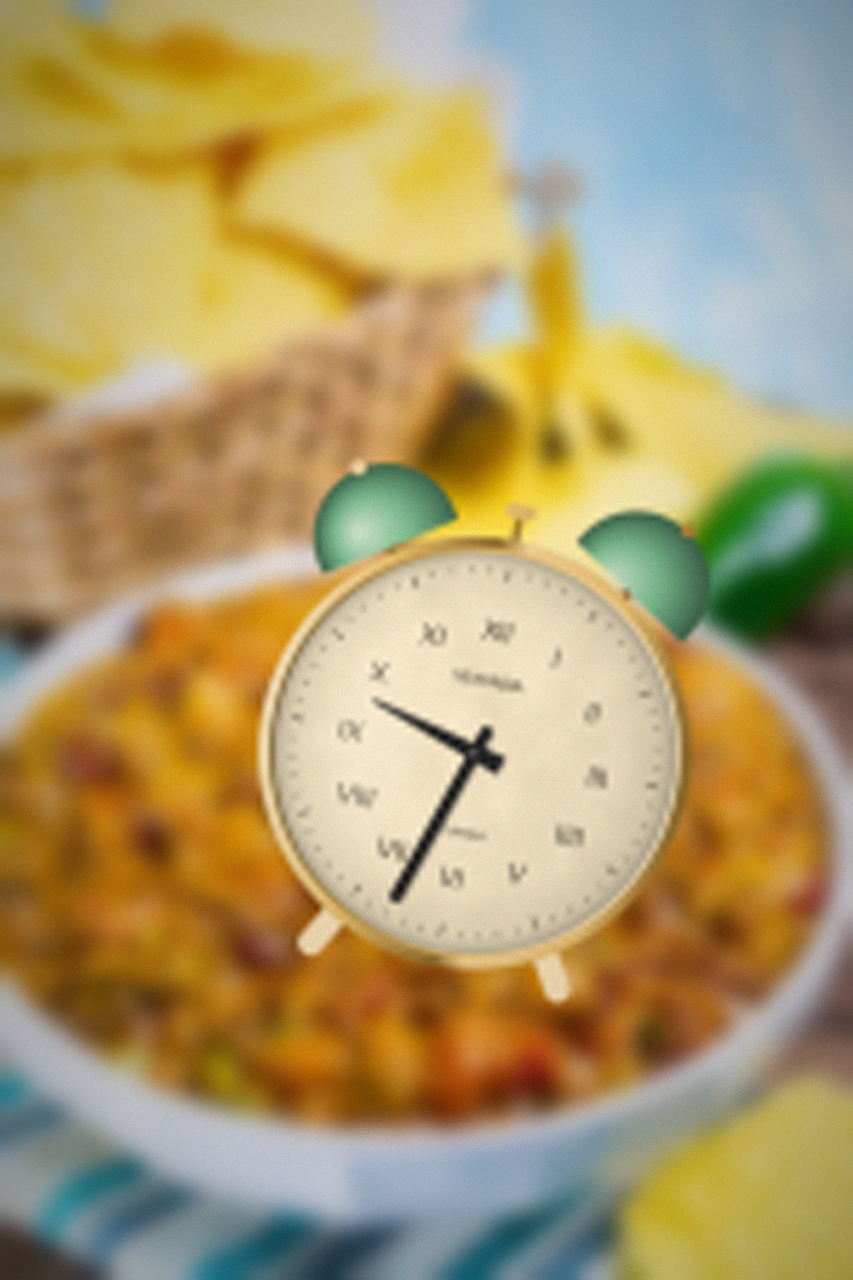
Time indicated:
9h33
